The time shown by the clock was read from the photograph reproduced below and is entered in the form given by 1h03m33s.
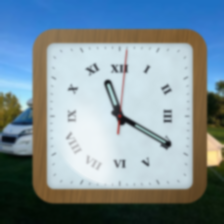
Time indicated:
11h20m01s
